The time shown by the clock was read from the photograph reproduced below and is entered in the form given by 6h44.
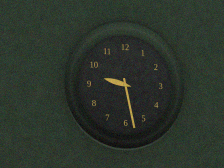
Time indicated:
9h28
